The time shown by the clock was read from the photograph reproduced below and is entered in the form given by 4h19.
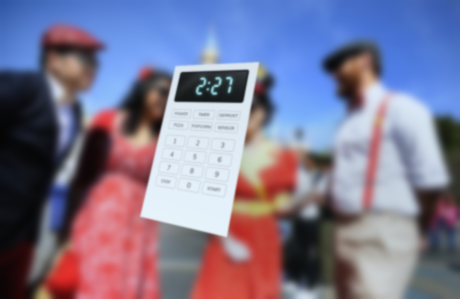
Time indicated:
2h27
